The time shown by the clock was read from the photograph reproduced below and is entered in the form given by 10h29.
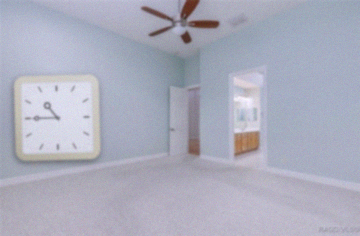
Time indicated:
10h45
